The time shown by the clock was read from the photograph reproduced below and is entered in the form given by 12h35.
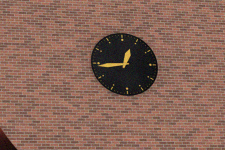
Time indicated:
12h44
